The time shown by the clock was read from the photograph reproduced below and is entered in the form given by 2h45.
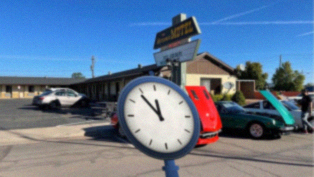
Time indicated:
11h54
